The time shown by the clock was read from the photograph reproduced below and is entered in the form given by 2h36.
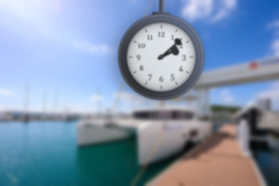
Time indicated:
2h08
